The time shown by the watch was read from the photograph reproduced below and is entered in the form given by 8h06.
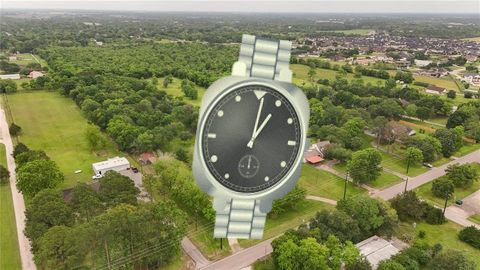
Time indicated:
1h01
